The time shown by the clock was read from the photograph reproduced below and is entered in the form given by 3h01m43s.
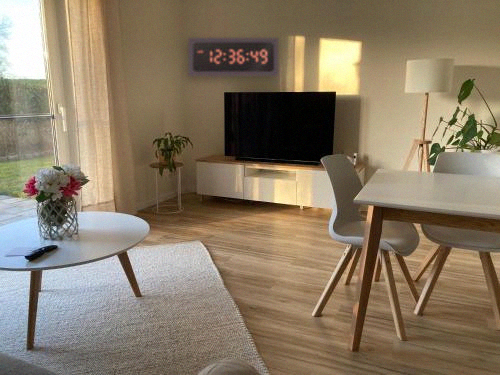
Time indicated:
12h36m49s
